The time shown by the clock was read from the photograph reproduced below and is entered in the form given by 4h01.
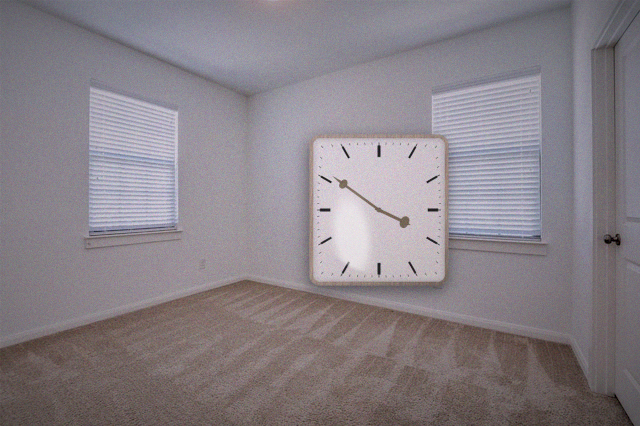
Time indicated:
3h51
